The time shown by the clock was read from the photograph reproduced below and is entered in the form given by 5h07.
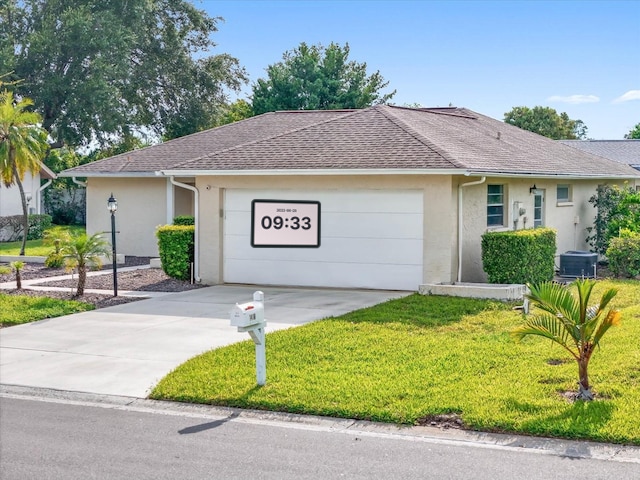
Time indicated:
9h33
